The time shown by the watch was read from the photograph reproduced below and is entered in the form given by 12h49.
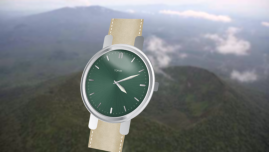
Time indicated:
4h11
